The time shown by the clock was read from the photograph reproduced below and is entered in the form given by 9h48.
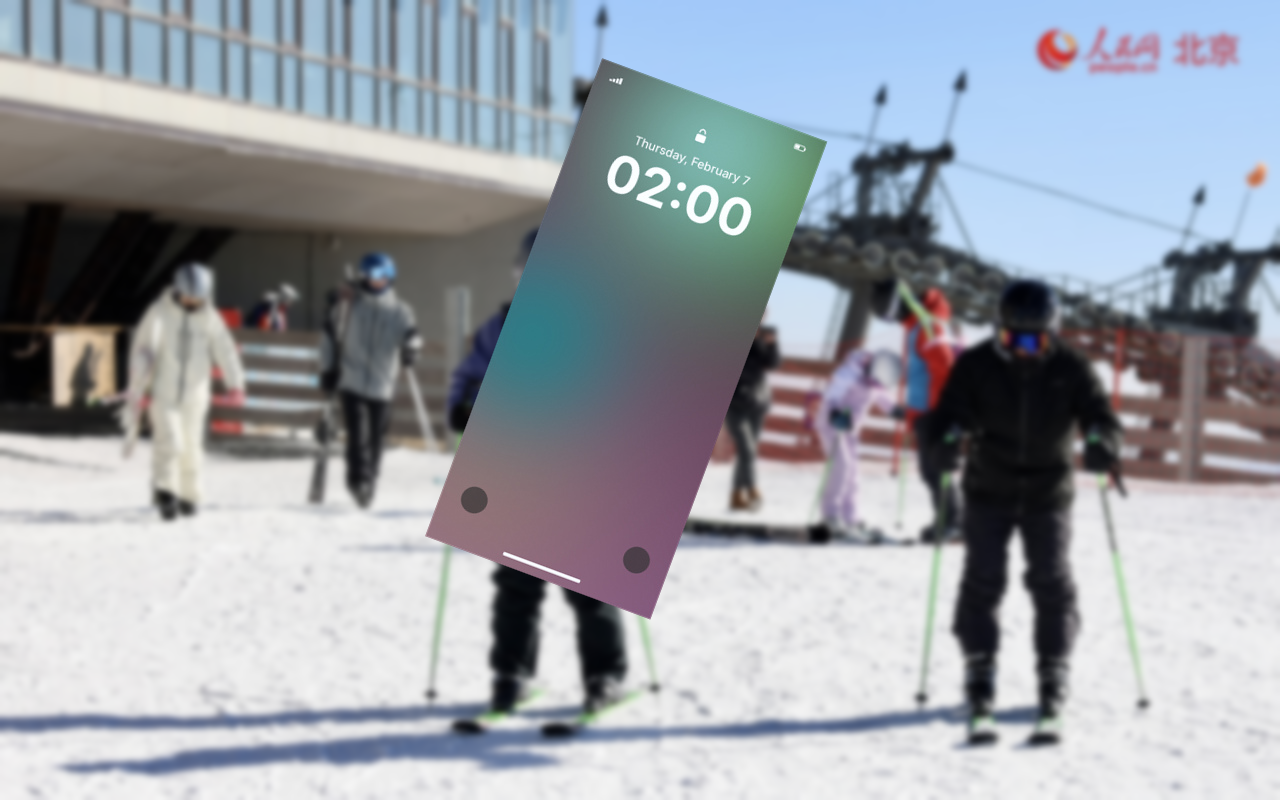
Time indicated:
2h00
